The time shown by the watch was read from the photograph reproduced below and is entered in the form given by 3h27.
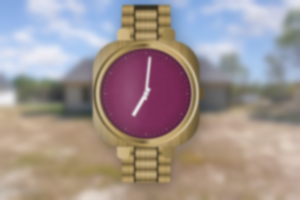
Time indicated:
7h01
